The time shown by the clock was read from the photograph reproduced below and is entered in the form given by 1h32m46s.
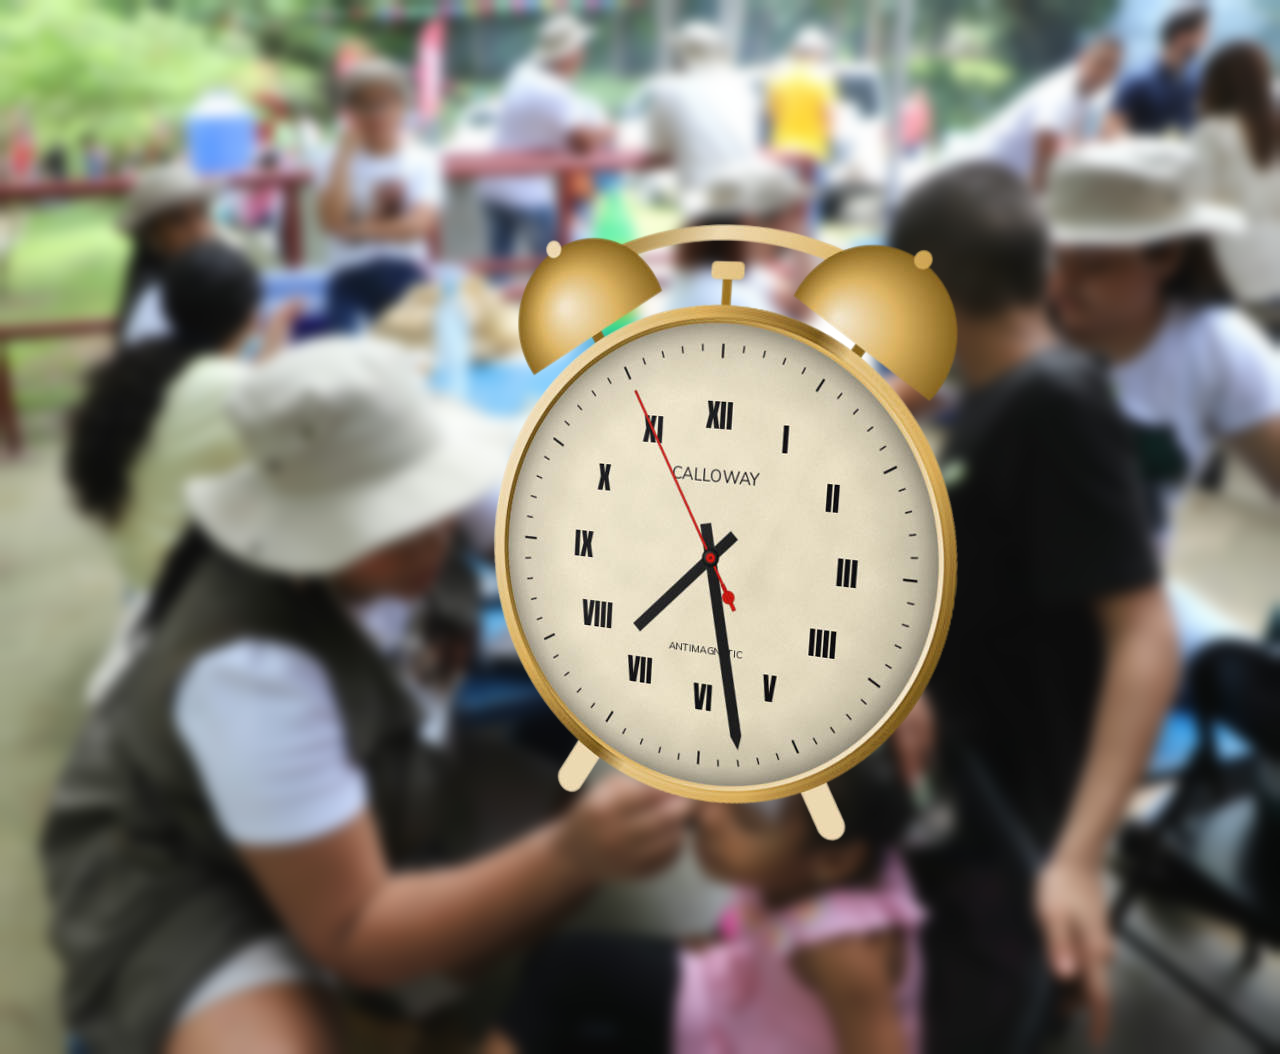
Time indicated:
7h27m55s
